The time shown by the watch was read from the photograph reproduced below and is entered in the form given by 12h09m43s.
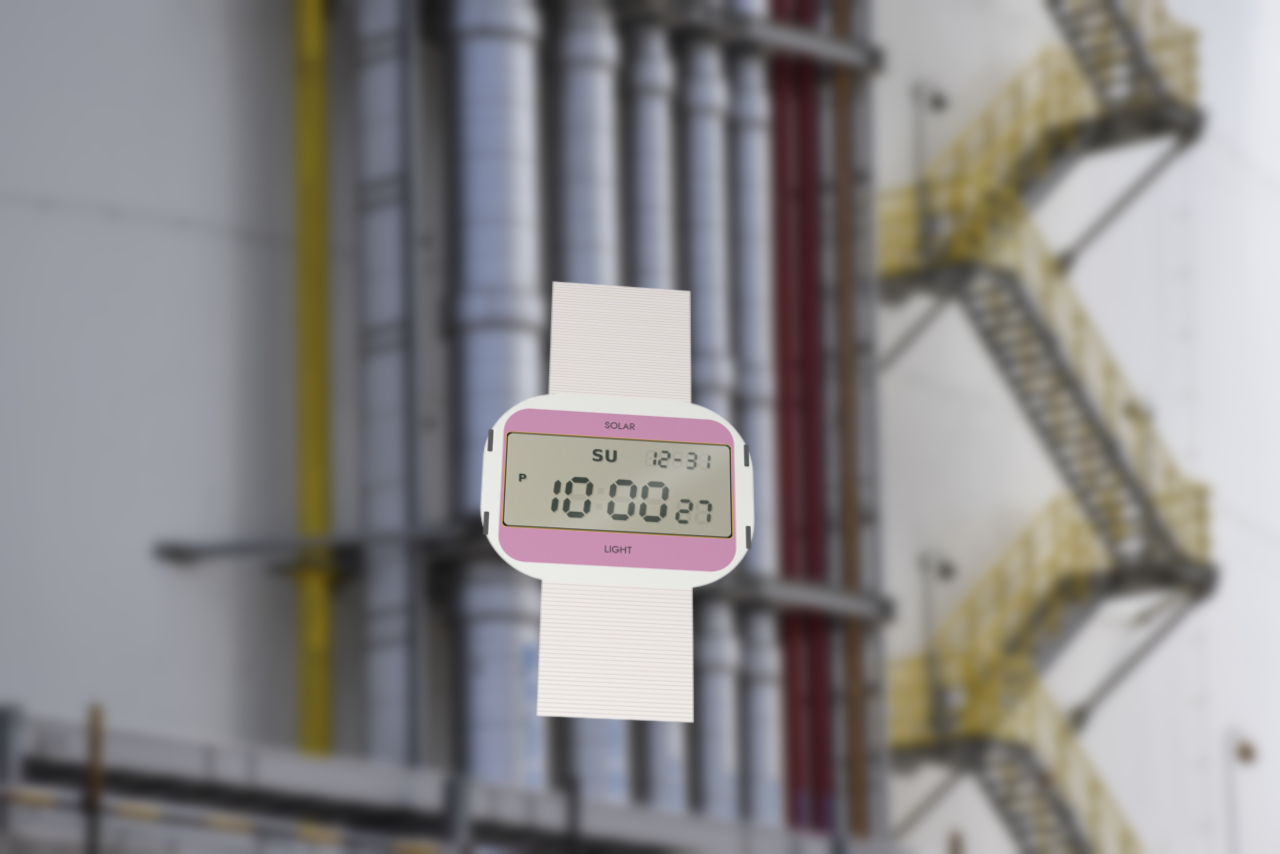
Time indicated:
10h00m27s
